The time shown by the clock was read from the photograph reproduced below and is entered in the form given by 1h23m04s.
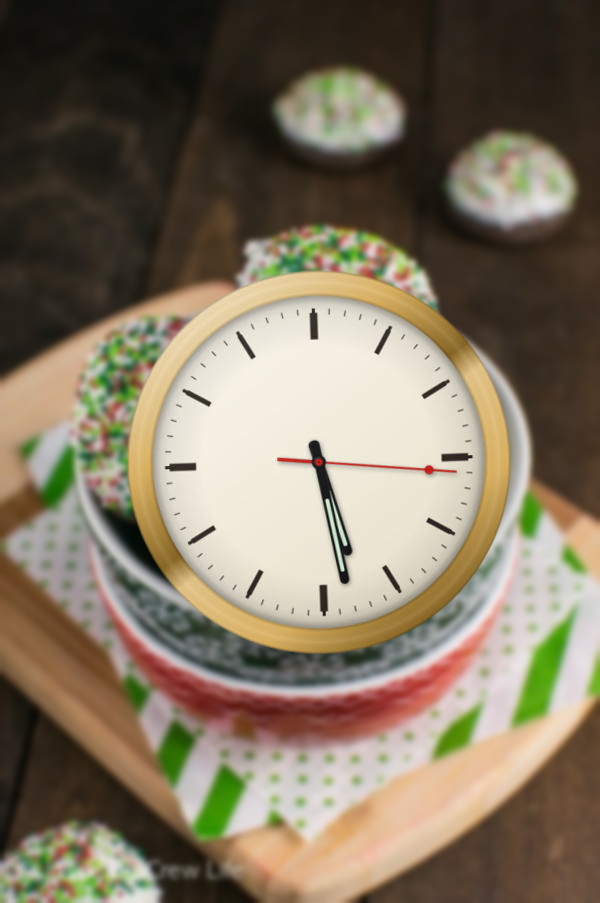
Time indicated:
5h28m16s
